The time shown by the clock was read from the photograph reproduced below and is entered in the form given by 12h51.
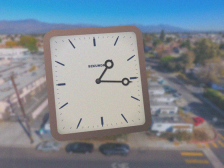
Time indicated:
1h16
